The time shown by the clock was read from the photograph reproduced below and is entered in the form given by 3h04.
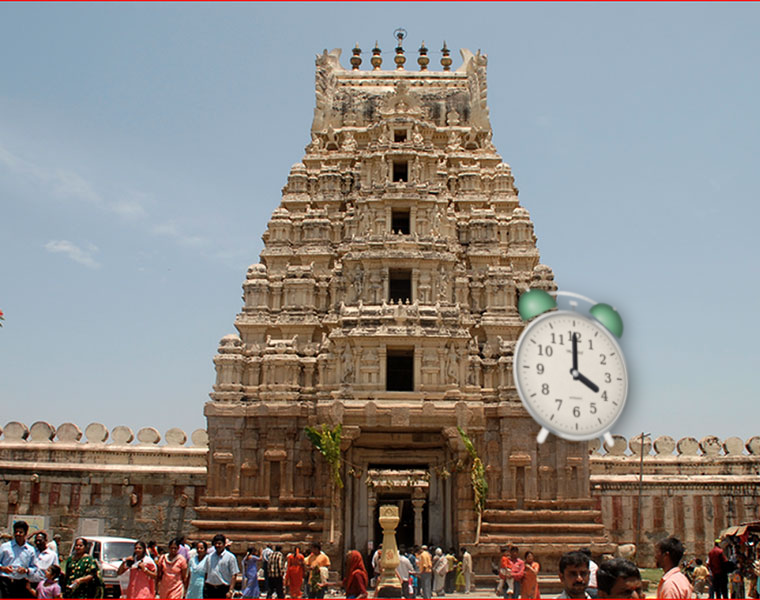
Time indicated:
4h00
